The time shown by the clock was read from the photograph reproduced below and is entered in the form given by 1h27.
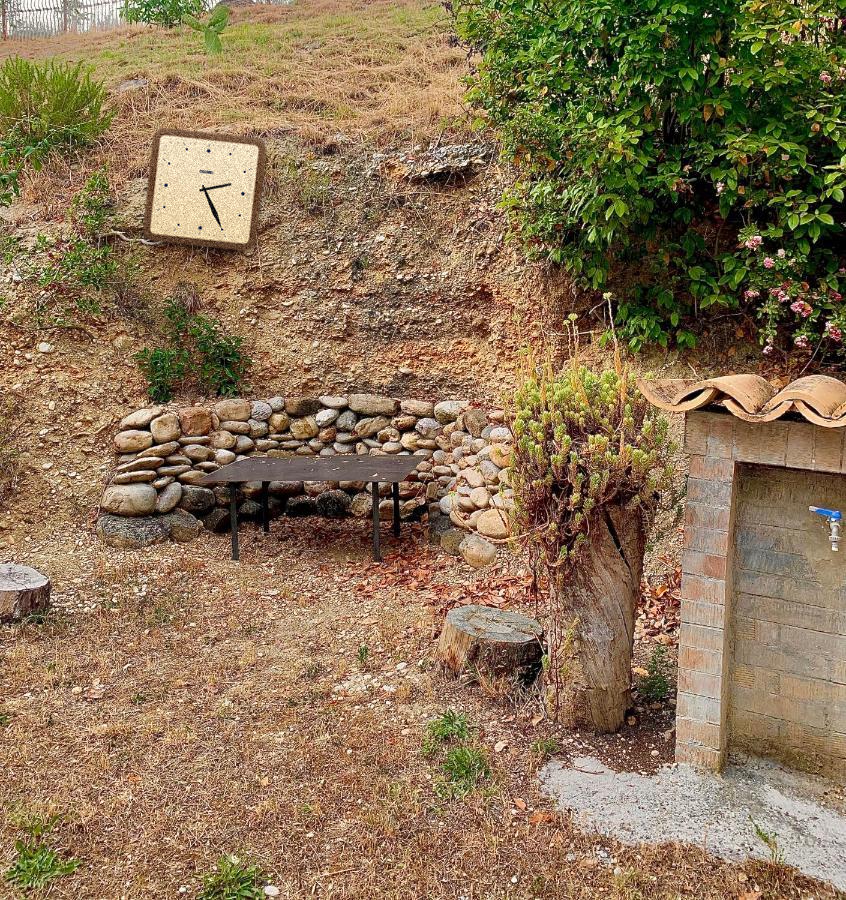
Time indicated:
2h25
